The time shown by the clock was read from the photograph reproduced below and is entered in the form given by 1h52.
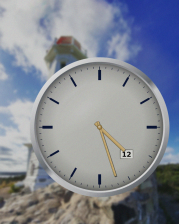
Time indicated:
4h27
